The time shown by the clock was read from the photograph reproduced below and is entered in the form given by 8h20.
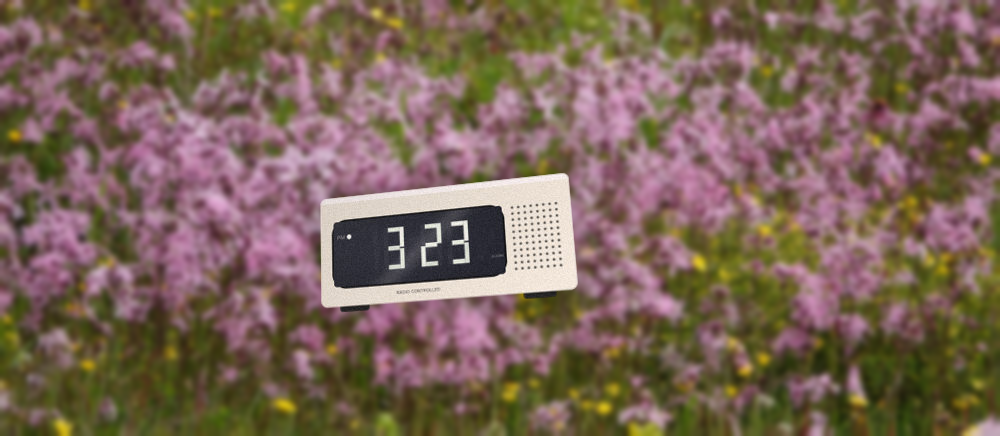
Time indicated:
3h23
